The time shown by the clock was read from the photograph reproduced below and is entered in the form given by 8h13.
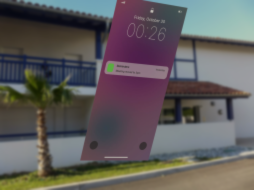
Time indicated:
0h26
